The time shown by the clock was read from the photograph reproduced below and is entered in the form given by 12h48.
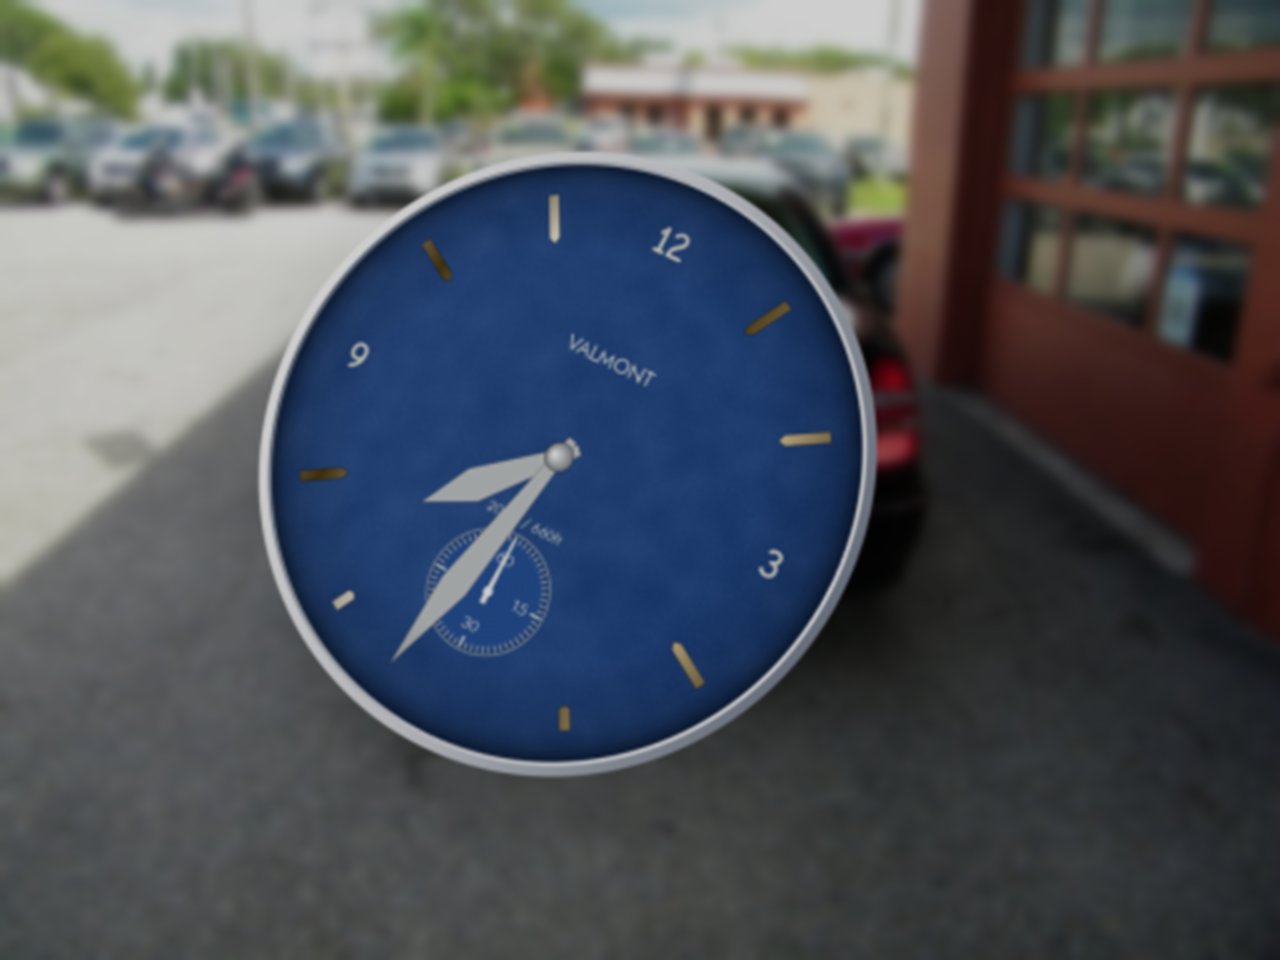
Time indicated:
7h32
